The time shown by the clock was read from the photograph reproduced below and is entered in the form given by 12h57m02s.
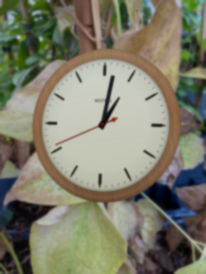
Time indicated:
1h01m41s
